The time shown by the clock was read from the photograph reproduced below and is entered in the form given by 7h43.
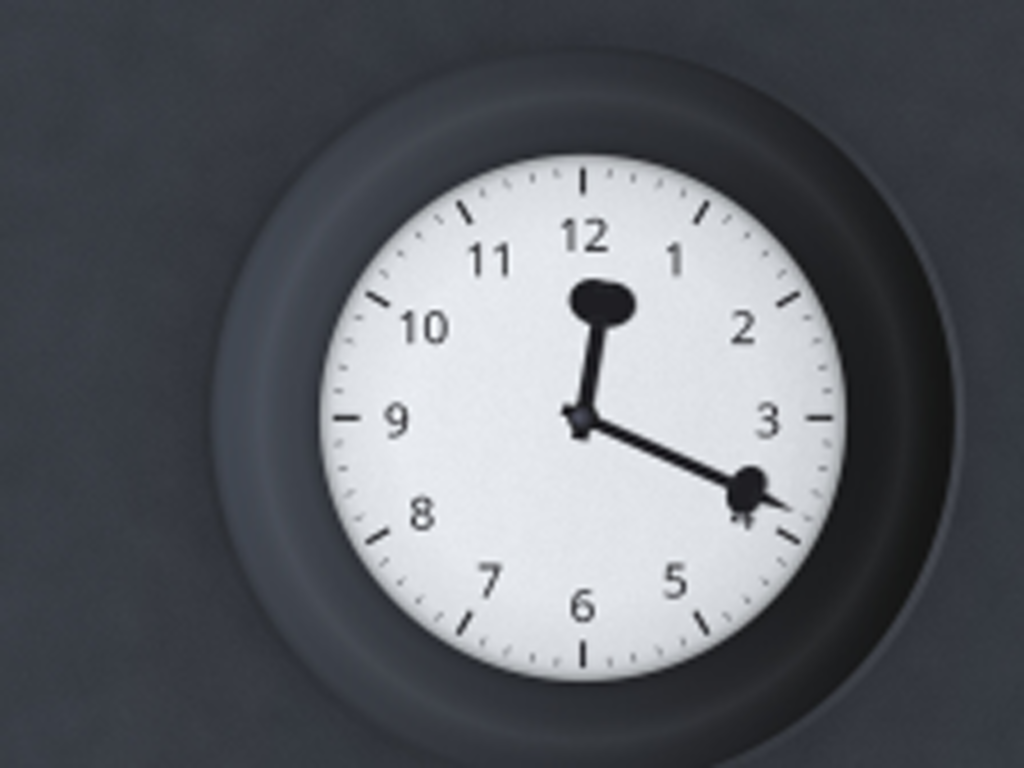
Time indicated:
12h19
